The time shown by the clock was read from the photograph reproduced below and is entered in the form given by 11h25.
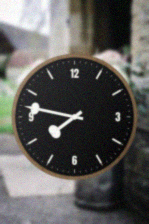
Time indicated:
7h47
